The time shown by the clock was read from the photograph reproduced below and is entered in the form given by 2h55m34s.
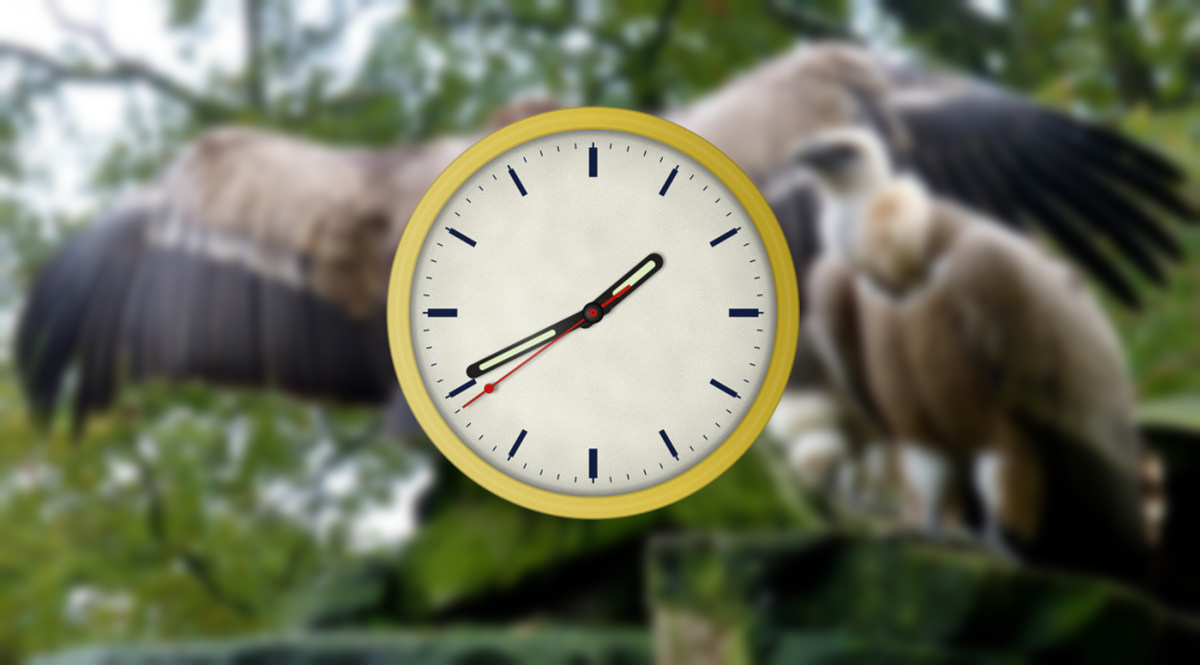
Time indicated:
1h40m39s
